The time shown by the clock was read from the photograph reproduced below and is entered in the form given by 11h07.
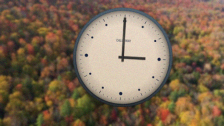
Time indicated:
3h00
